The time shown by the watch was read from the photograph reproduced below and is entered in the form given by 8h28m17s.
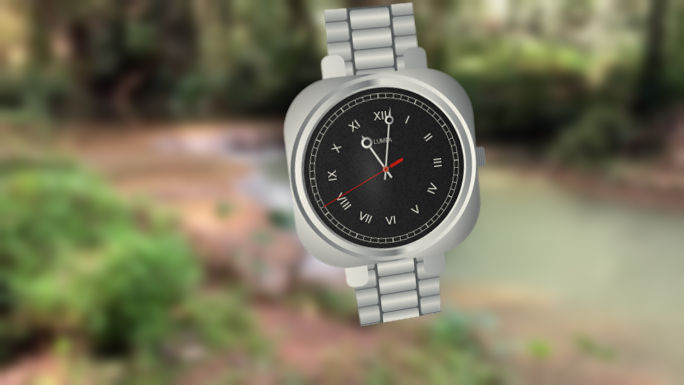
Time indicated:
11h01m41s
